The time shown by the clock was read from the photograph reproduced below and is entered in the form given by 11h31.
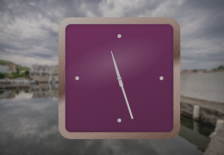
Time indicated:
11h27
